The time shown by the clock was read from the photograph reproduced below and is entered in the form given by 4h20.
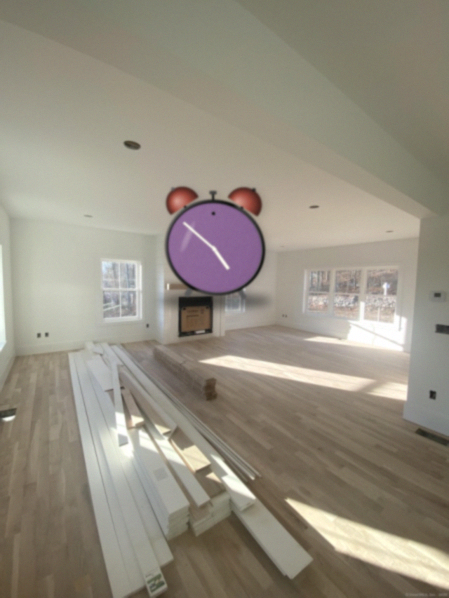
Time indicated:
4h52
